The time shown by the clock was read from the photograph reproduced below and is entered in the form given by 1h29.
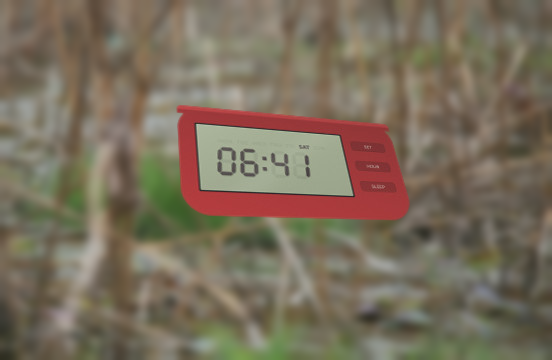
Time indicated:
6h41
